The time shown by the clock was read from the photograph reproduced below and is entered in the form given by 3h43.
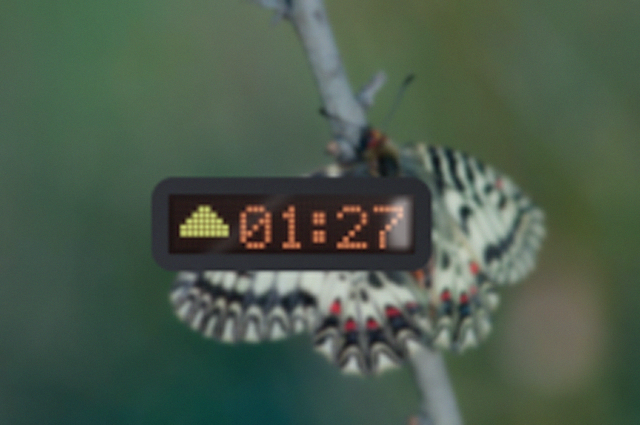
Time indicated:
1h27
